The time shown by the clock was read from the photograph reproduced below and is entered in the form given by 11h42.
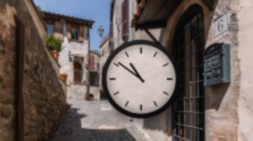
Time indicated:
10h51
